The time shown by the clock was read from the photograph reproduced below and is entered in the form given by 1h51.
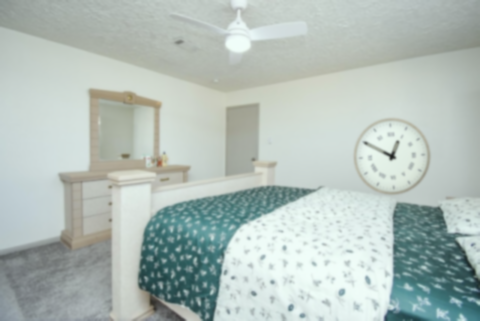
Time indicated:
12h50
